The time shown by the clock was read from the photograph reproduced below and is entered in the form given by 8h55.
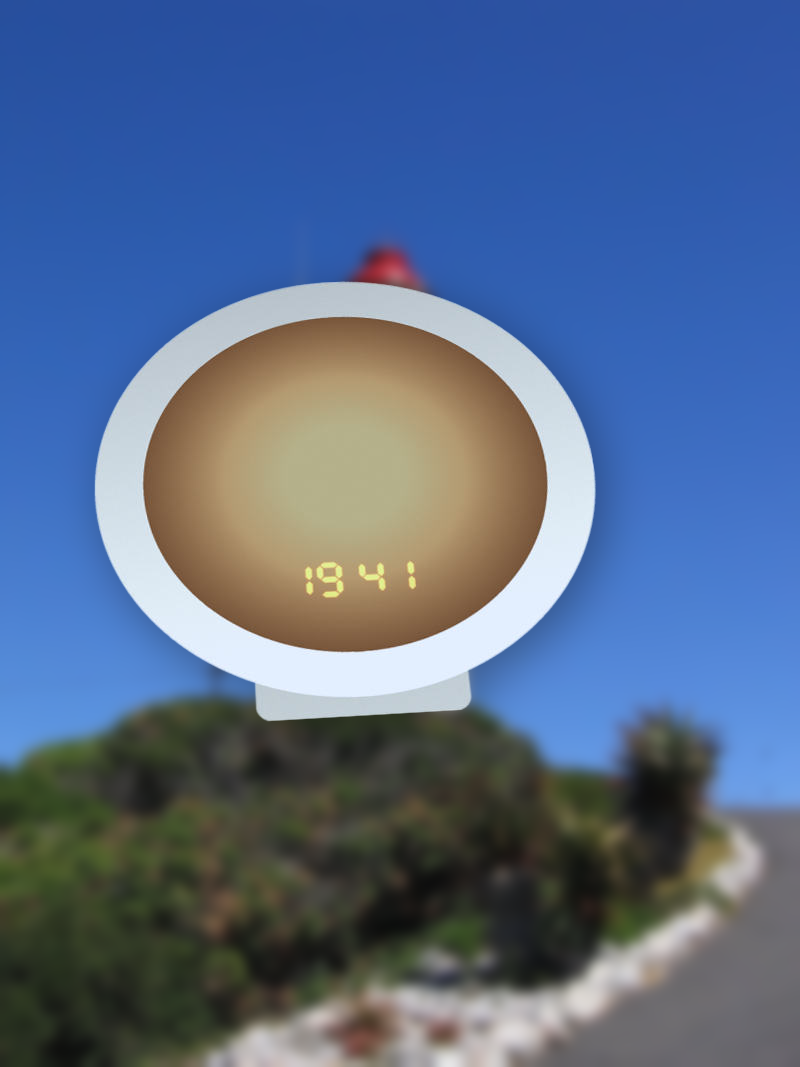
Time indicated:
19h41
